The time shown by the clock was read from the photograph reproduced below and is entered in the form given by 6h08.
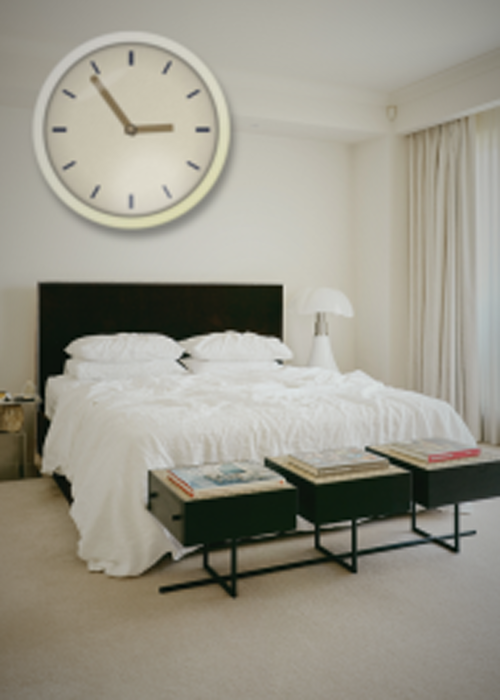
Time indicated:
2h54
